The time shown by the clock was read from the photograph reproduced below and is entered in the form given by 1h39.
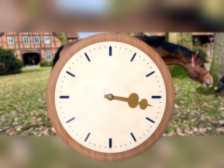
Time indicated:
3h17
